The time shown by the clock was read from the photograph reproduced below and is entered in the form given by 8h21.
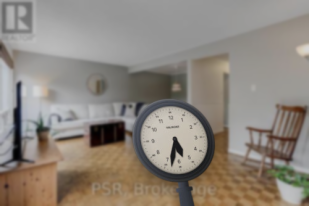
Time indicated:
5h33
